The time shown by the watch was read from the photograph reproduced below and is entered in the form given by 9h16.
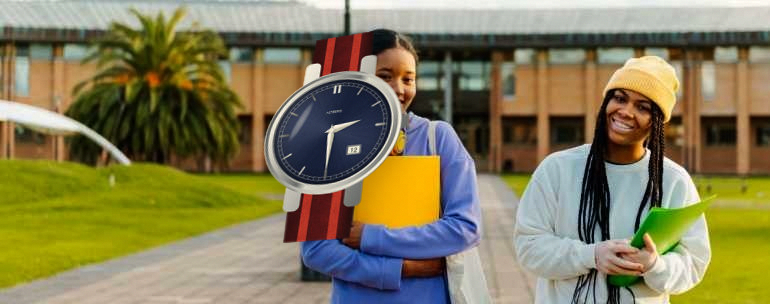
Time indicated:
2h30
